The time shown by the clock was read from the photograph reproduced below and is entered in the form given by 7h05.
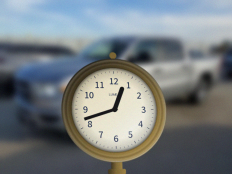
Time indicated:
12h42
